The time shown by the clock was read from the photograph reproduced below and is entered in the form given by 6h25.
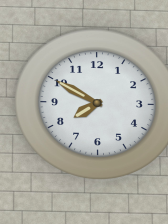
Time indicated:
7h50
